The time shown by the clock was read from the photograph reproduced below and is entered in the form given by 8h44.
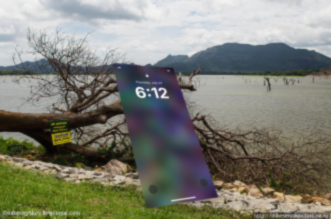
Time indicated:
6h12
